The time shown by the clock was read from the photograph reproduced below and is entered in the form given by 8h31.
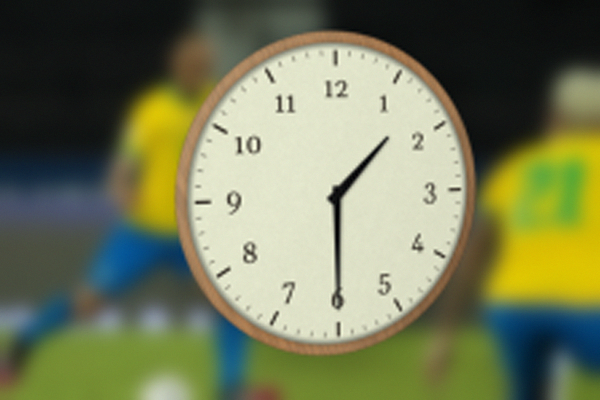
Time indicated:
1h30
